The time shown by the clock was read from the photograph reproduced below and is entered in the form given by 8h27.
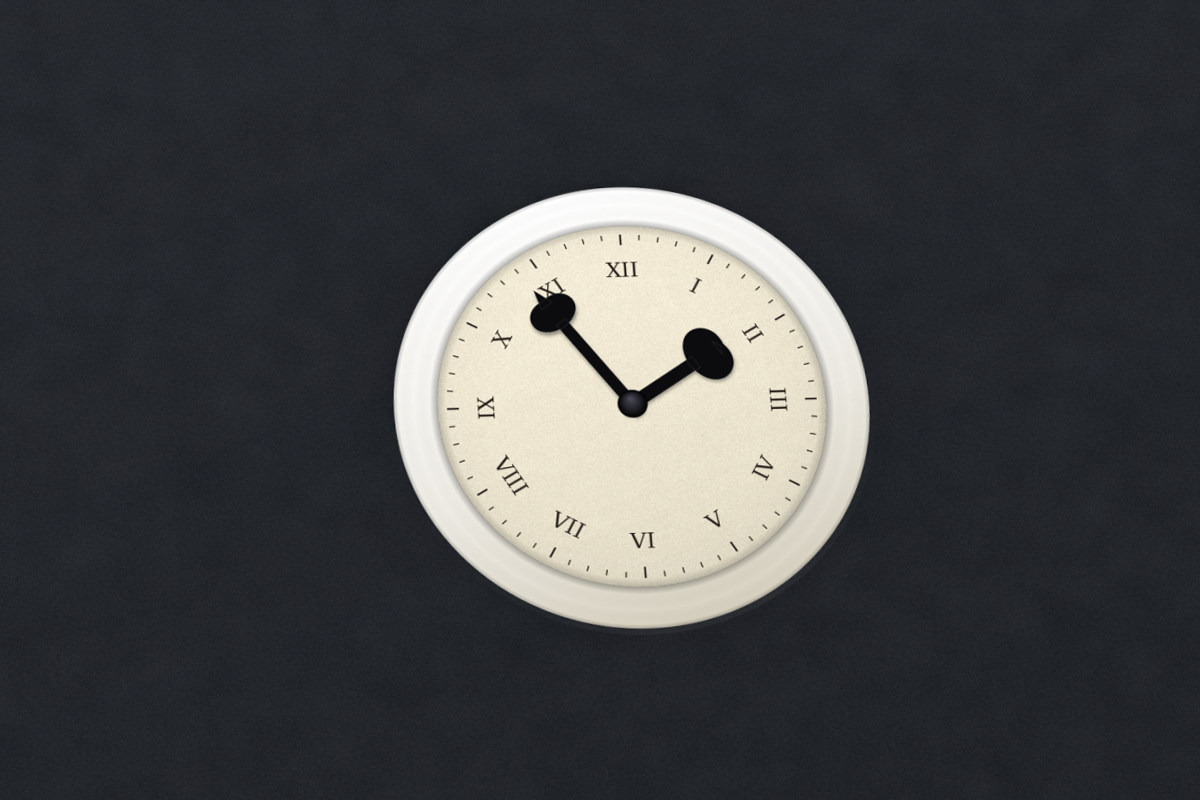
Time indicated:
1h54
